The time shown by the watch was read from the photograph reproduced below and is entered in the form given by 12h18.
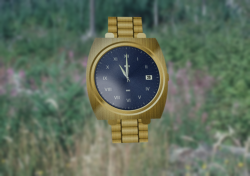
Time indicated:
11h00
